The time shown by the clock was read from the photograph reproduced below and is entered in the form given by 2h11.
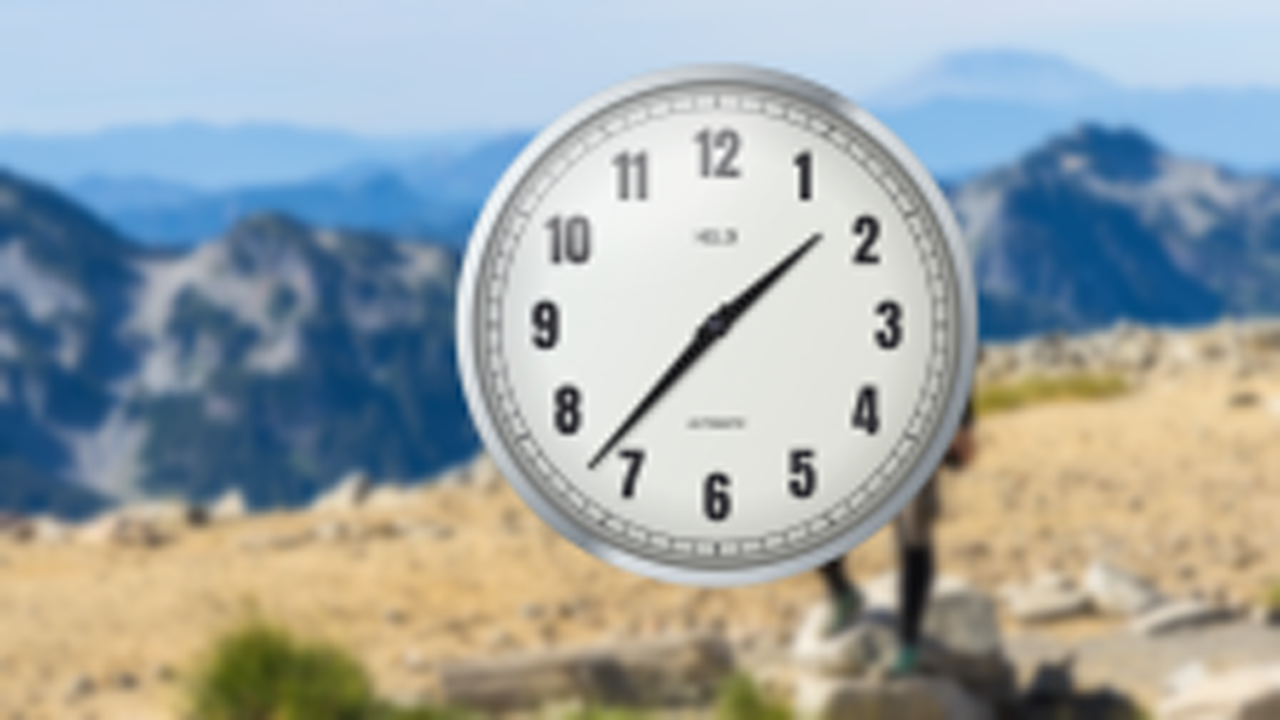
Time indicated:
1h37
